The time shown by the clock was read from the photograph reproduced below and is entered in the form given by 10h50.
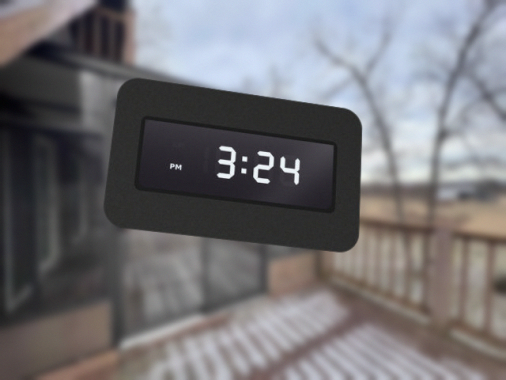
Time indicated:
3h24
